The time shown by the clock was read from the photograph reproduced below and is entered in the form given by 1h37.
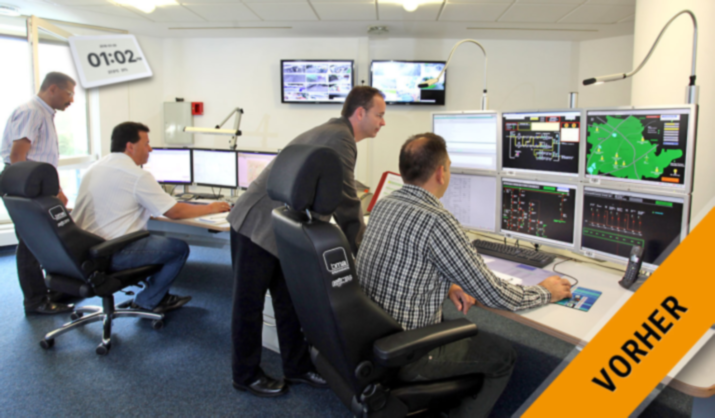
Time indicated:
1h02
